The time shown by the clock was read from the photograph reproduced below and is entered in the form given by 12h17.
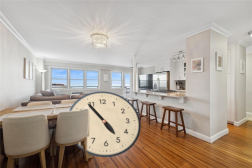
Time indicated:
4h54
